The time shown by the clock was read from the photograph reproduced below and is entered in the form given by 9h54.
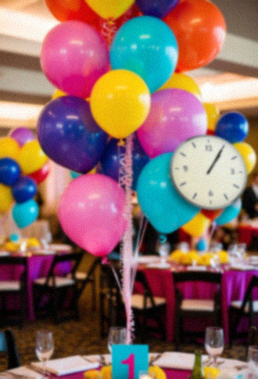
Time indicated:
1h05
